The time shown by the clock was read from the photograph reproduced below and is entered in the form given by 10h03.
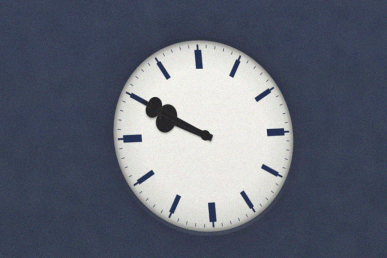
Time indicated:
9h50
